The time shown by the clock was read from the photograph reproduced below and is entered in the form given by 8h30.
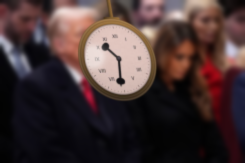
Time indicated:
10h31
